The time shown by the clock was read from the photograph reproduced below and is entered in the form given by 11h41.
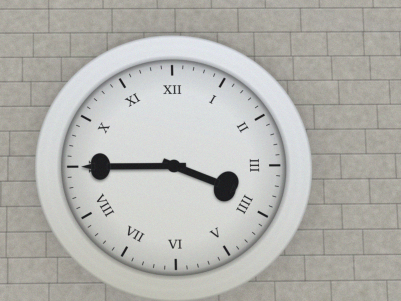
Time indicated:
3h45
